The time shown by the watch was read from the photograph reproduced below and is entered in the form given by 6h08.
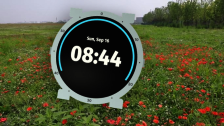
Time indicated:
8h44
